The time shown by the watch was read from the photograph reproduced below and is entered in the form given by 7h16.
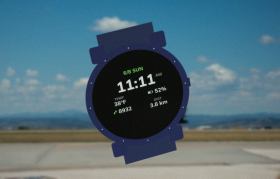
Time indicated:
11h11
